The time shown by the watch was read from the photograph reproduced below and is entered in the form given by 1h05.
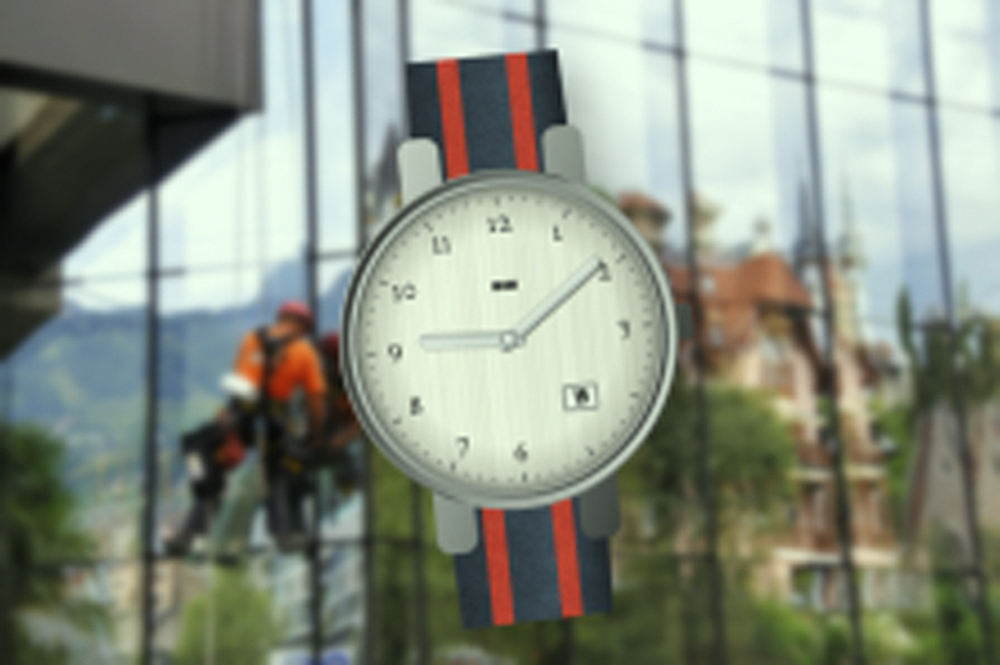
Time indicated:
9h09
